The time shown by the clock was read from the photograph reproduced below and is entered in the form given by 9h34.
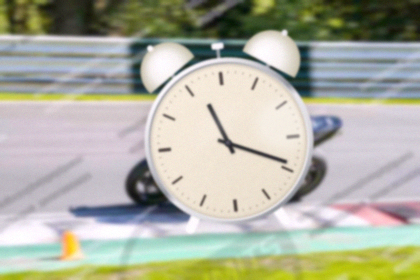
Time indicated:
11h19
